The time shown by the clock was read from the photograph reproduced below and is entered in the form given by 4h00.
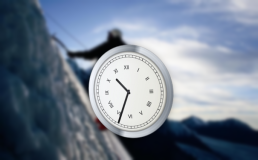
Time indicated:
10h34
